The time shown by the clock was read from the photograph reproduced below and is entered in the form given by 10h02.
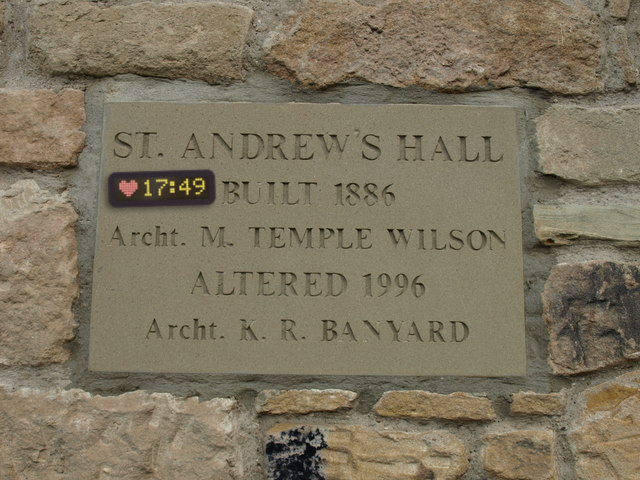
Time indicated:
17h49
